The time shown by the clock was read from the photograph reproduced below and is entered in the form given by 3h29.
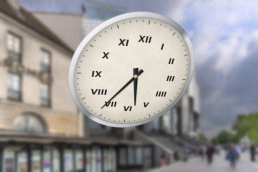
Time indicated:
5h36
